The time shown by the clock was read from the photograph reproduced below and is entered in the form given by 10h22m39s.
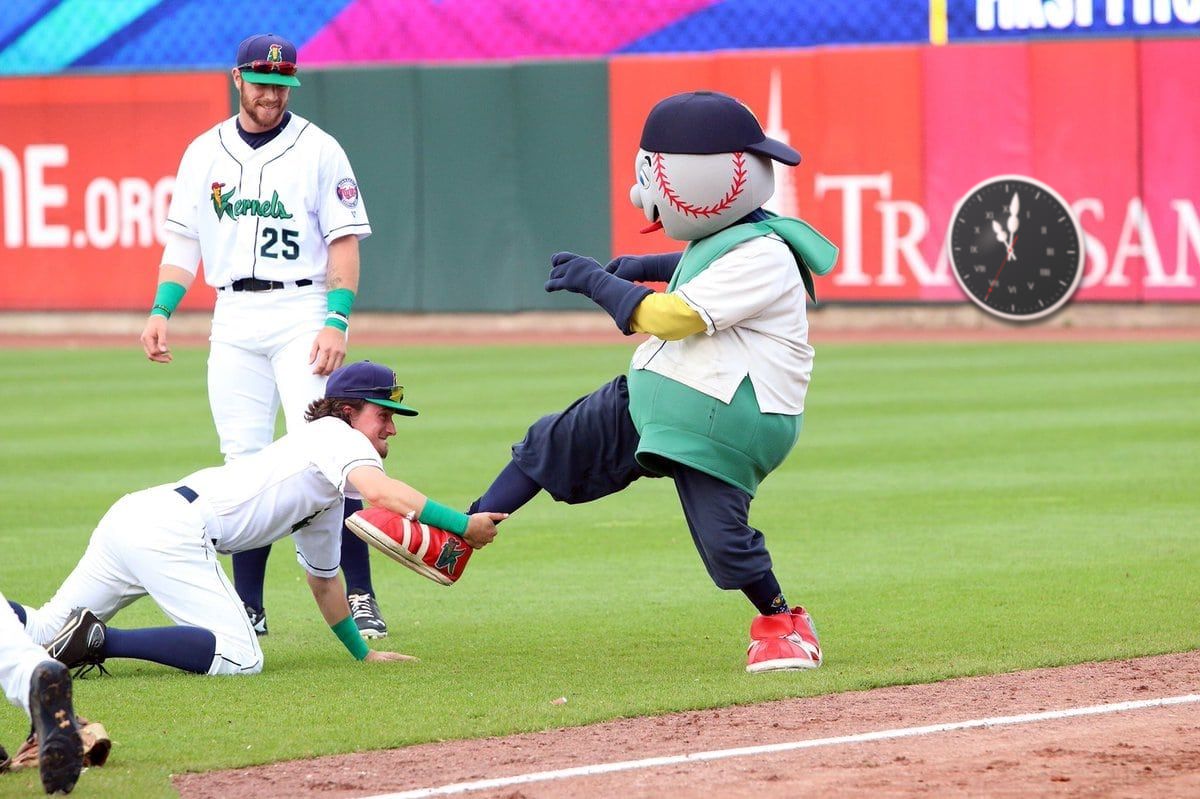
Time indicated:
11h01m35s
